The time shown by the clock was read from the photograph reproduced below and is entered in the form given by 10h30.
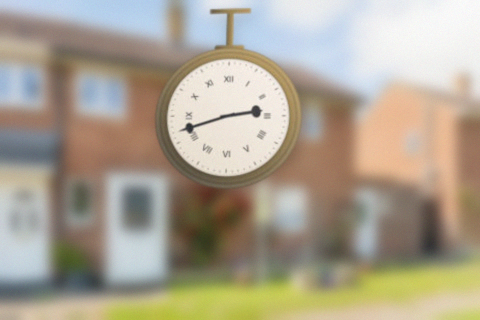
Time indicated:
2h42
